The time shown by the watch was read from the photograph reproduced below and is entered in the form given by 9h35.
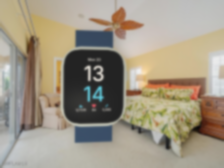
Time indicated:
13h14
